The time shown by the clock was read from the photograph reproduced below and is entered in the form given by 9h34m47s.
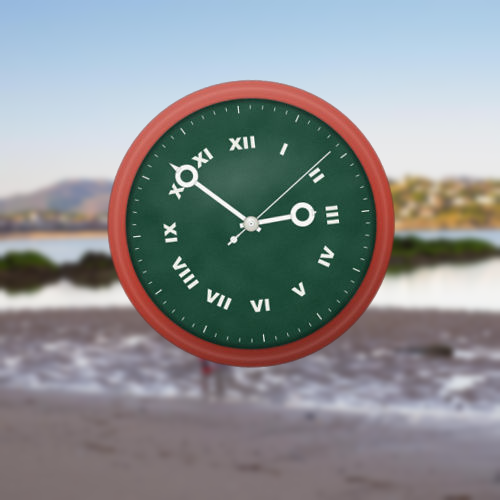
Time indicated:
2h52m09s
